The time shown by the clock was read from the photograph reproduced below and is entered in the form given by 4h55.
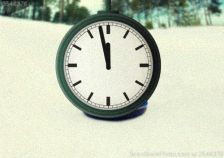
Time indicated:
11h58
